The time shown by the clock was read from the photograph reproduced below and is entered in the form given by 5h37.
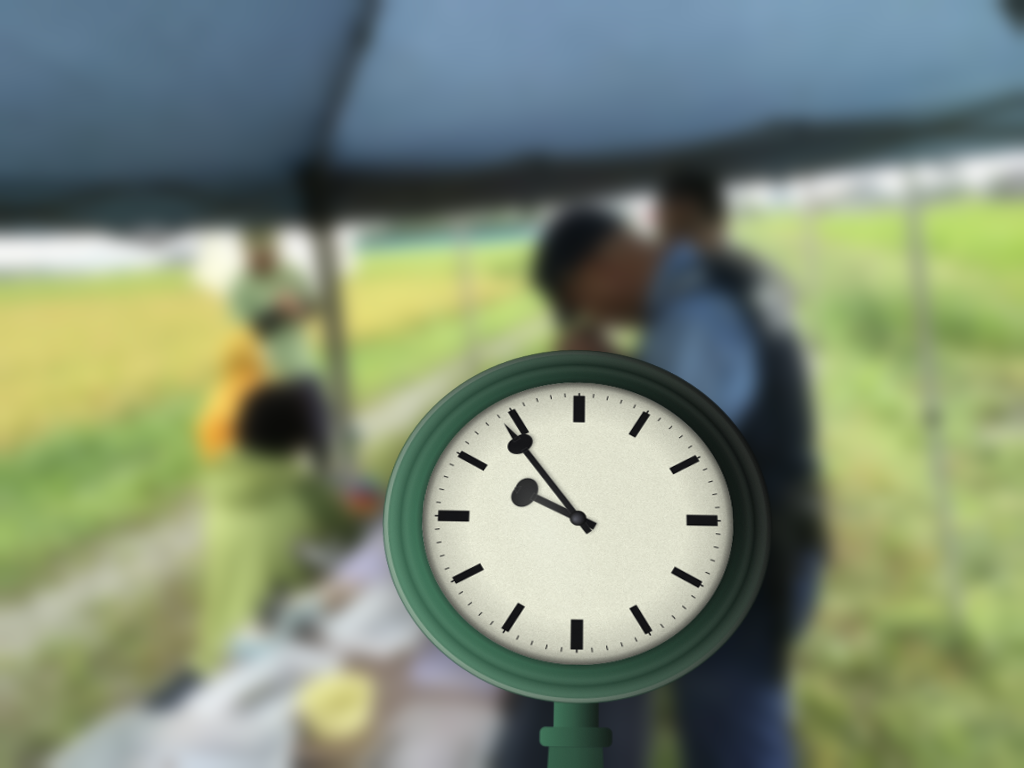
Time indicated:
9h54
